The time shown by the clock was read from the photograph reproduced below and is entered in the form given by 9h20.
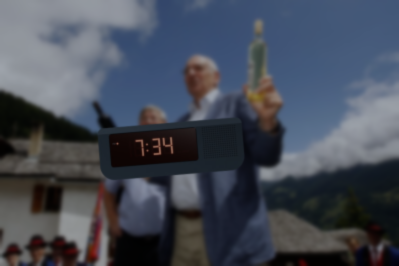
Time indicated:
7h34
